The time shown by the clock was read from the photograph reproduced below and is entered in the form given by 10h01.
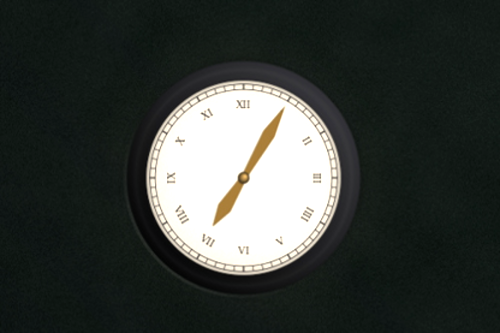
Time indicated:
7h05
